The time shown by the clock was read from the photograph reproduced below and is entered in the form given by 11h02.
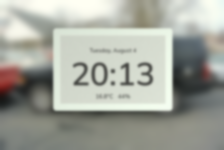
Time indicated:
20h13
